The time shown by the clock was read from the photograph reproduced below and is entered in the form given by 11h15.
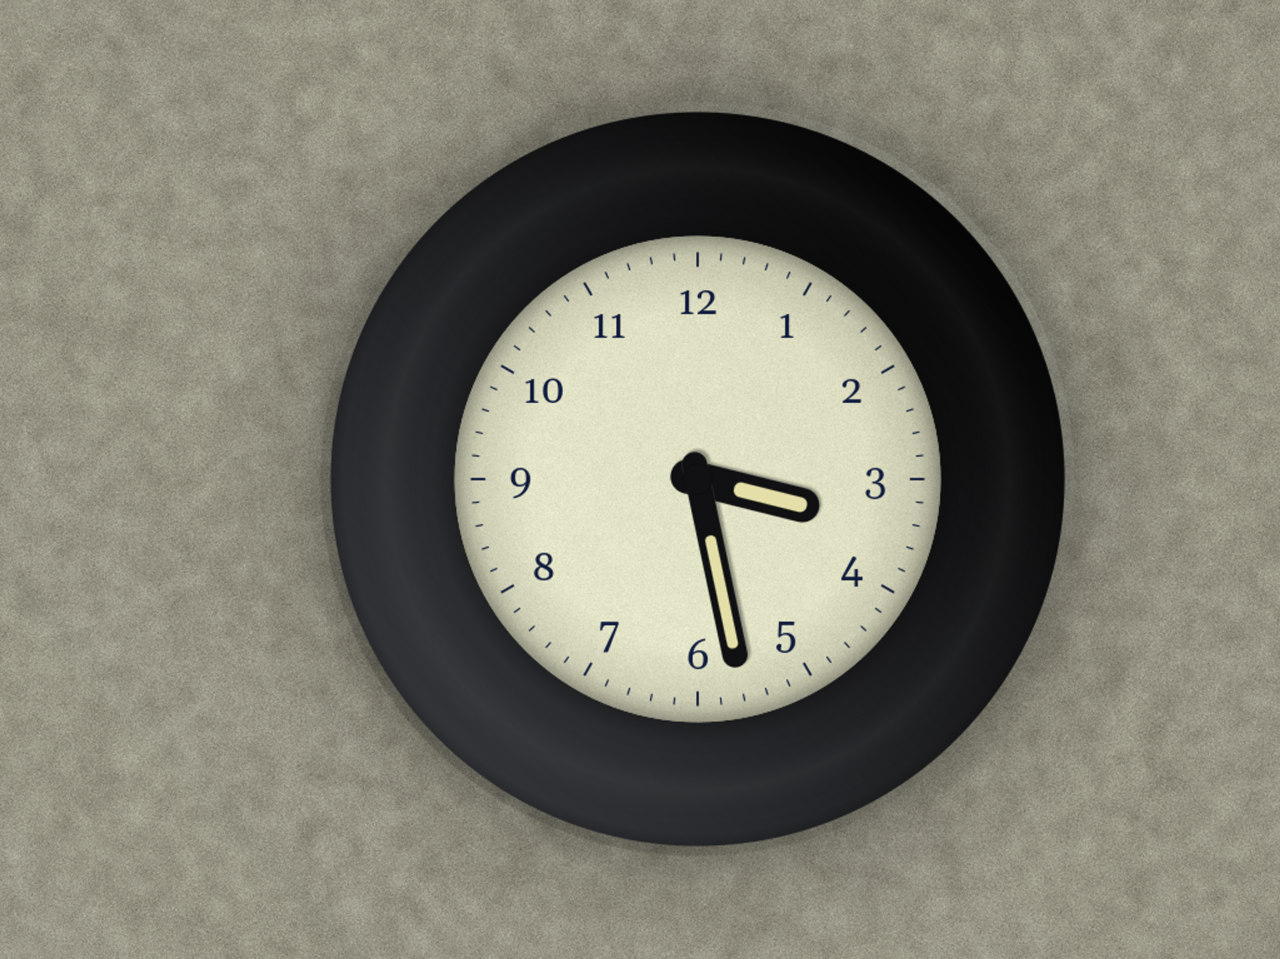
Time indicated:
3h28
